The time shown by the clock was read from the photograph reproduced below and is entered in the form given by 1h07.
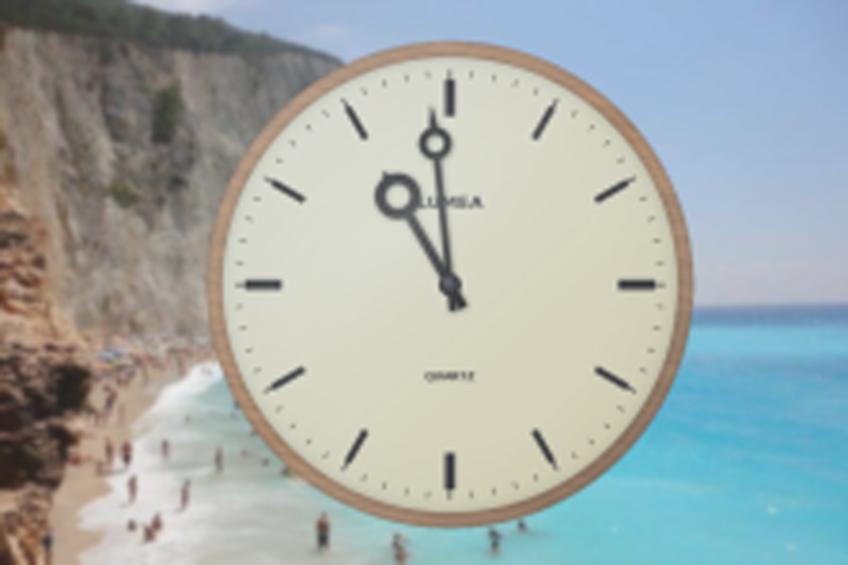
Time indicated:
10h59
